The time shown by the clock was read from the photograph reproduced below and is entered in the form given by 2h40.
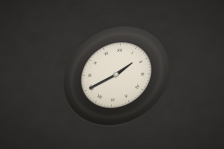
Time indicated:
1h40
